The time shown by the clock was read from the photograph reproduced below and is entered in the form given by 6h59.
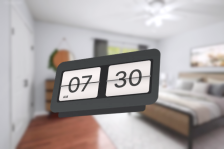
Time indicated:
7h30
